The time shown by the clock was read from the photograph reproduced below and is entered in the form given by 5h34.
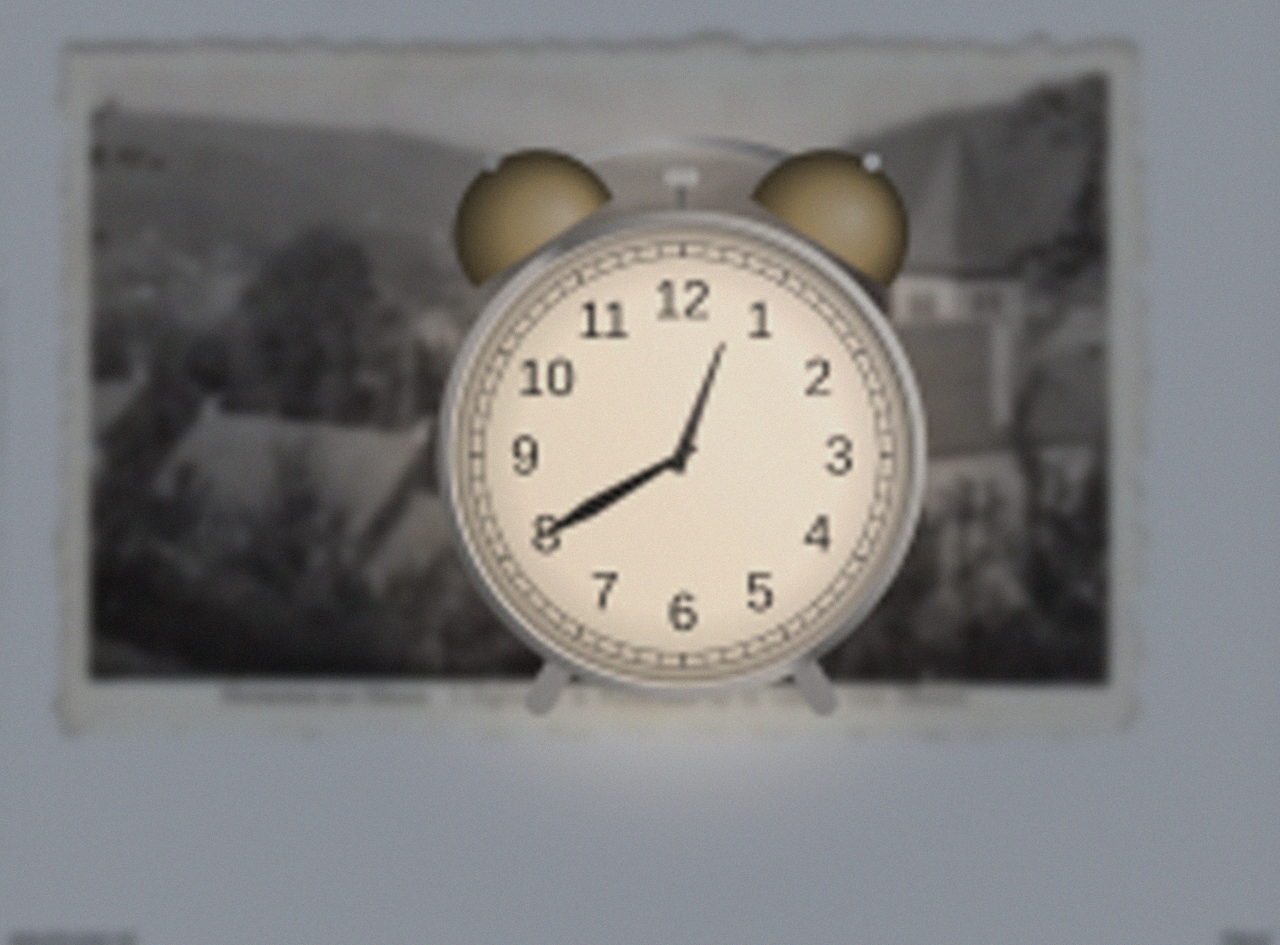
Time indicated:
12h40
